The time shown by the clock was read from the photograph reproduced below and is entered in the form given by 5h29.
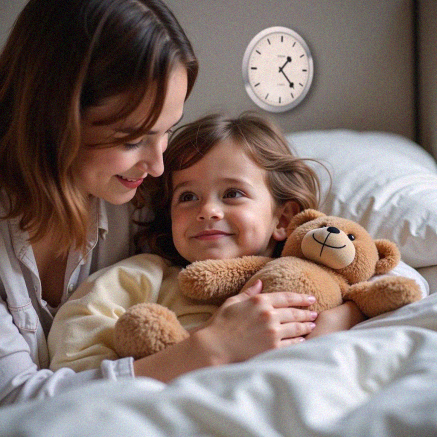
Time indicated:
1h23
